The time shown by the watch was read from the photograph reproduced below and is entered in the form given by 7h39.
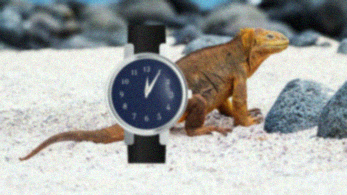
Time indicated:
12h05
